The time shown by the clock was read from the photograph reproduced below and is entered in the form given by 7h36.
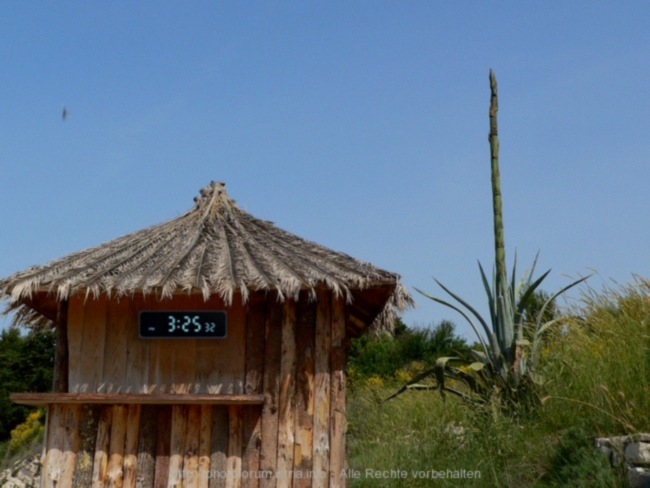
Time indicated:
3h25
